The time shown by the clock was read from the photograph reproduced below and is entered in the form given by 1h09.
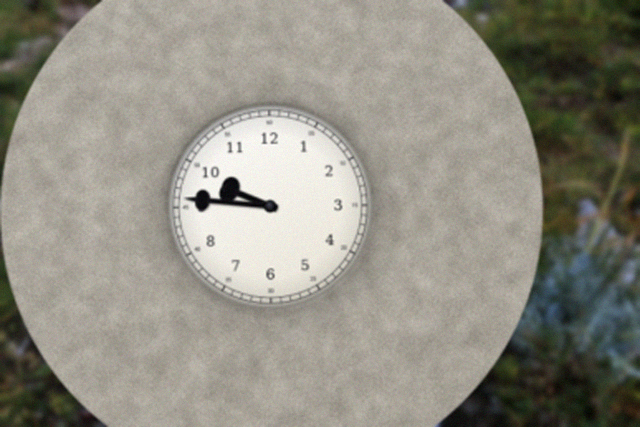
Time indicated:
9h46
